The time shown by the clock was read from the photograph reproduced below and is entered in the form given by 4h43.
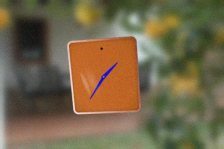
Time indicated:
1h36
